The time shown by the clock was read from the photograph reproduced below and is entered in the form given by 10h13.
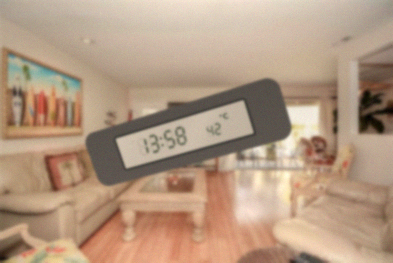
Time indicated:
13h58
